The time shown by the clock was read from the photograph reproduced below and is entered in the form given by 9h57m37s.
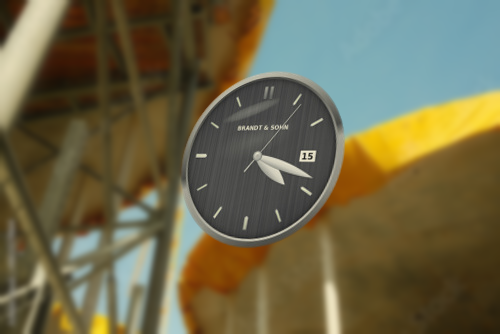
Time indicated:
4h18m06s
